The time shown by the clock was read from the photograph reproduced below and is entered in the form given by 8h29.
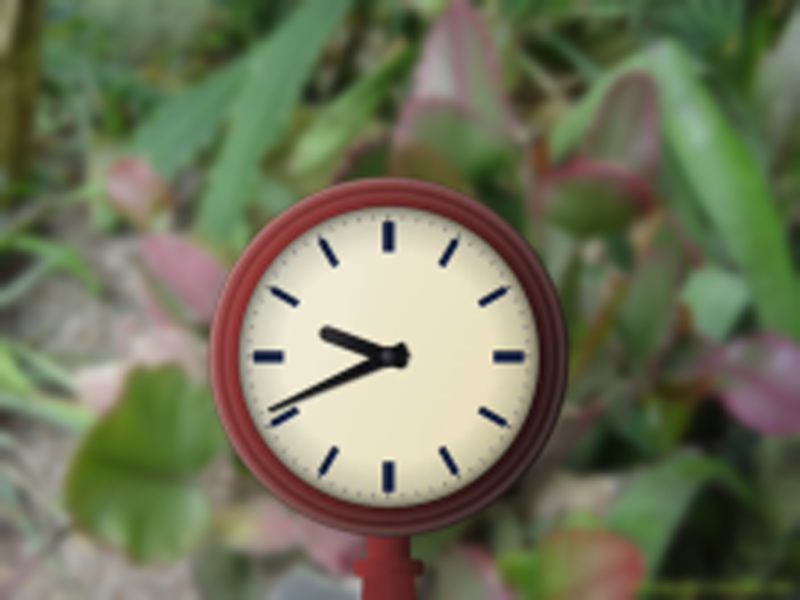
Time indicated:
9h41
